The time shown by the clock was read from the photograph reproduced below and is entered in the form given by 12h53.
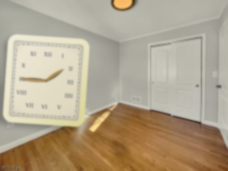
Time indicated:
1h45
